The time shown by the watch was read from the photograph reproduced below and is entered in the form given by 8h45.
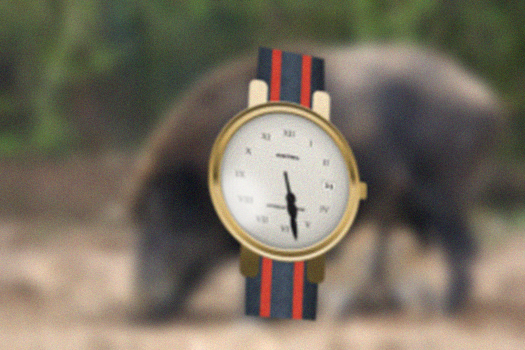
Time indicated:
5h28
